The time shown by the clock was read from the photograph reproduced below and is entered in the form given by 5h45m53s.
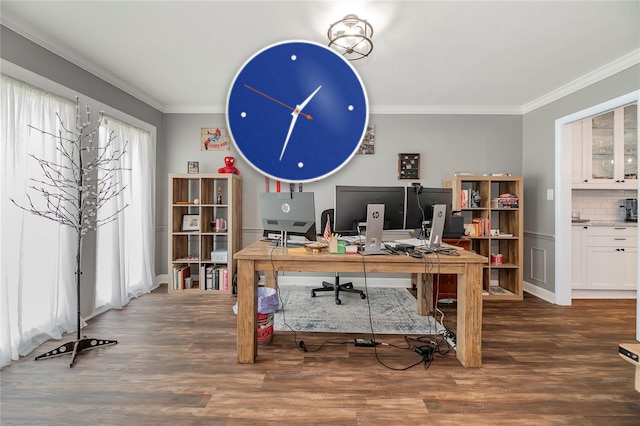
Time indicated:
1h33m50s
